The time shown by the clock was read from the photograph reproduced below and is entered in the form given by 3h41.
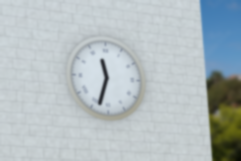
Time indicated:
11h33
